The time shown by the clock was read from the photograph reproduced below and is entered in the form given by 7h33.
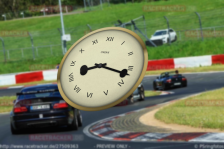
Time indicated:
8h17
